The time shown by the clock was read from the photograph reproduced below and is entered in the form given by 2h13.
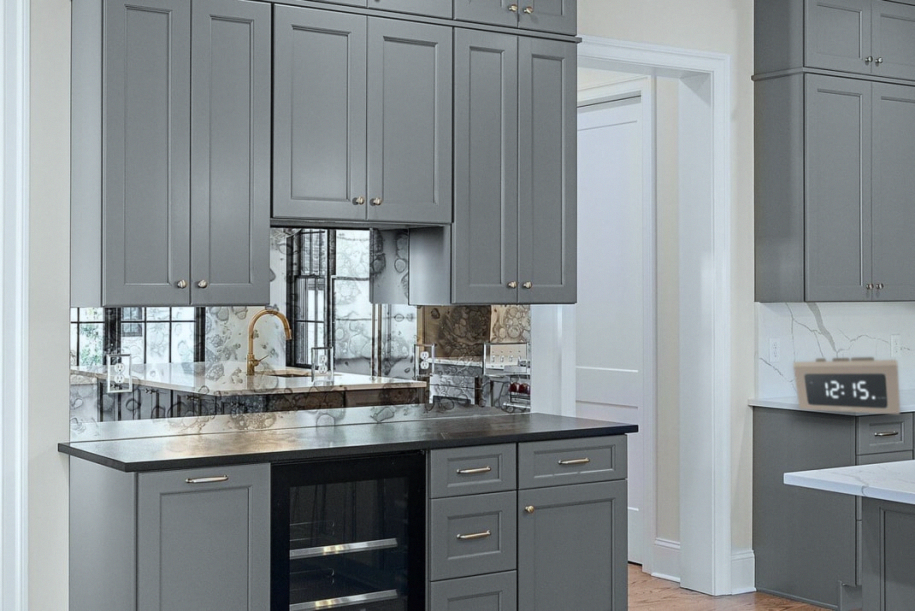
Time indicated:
12h15
